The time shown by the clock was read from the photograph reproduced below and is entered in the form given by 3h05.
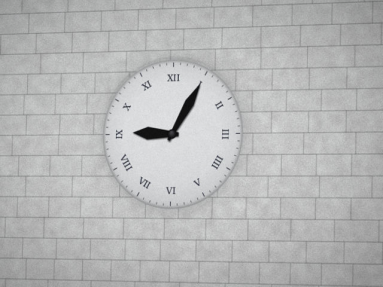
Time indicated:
9h05
